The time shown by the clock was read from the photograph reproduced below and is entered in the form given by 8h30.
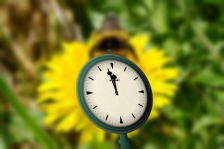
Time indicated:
11h58
